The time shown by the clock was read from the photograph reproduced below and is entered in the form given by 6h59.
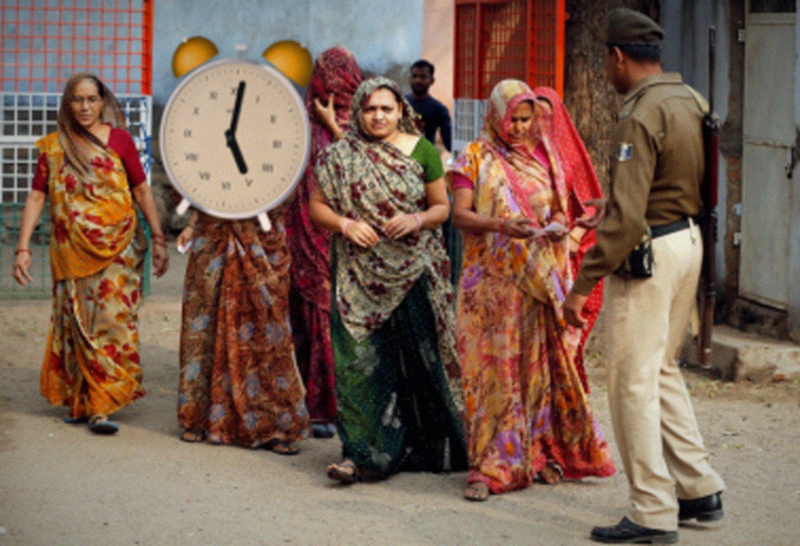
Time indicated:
5h01
